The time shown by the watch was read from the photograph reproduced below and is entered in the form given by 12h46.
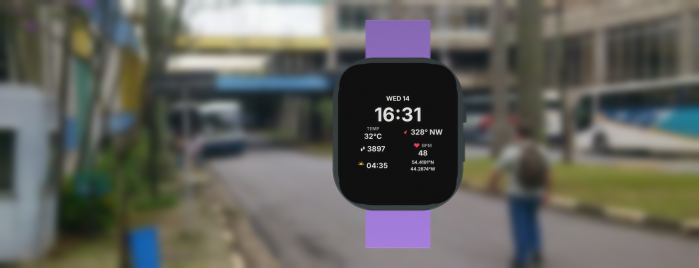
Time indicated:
16h31
